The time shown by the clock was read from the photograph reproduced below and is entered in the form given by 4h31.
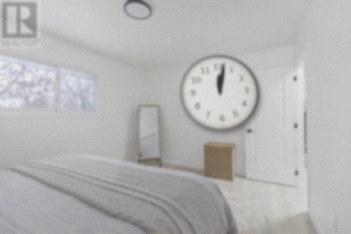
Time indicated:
12h02
